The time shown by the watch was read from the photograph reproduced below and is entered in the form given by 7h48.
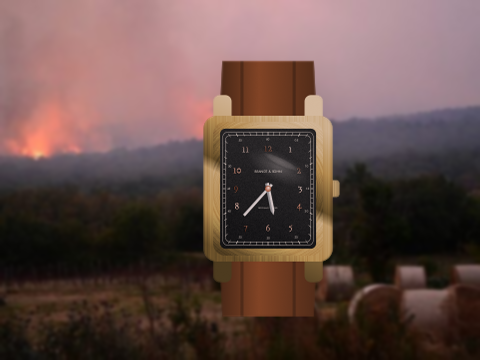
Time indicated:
5h37
